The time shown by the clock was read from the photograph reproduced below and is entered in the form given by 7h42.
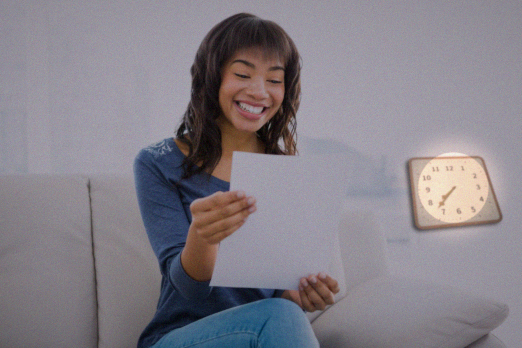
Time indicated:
7h37
